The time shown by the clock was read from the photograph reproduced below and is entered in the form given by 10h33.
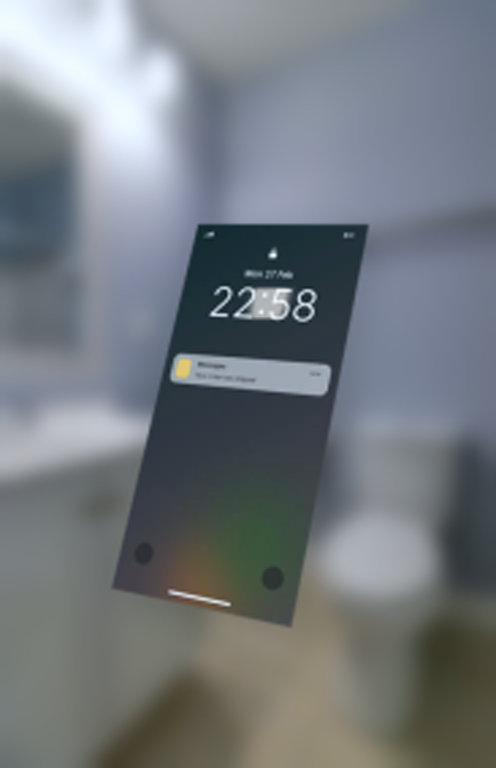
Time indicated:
22h58
